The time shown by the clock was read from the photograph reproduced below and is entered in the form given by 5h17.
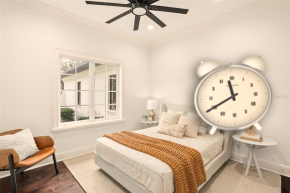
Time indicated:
11h40
